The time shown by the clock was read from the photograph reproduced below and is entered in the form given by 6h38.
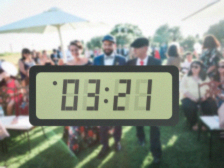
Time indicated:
3h21
